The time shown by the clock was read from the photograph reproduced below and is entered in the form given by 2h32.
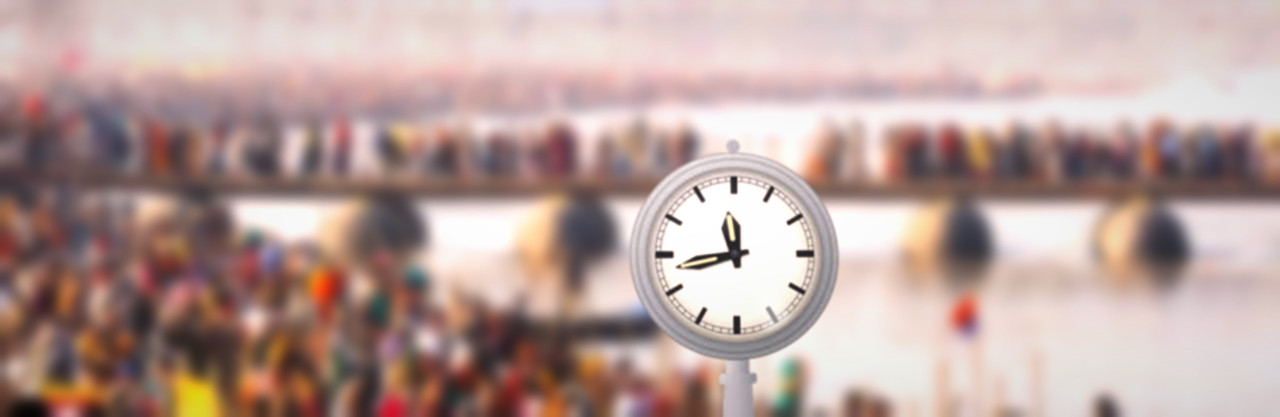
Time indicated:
11h43
